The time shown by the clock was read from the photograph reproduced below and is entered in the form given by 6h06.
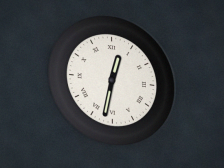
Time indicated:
12h32
